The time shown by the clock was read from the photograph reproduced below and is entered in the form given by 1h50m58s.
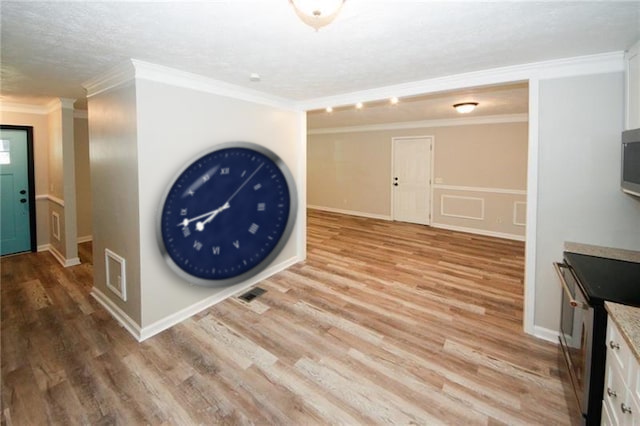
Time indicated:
7h42m07s
